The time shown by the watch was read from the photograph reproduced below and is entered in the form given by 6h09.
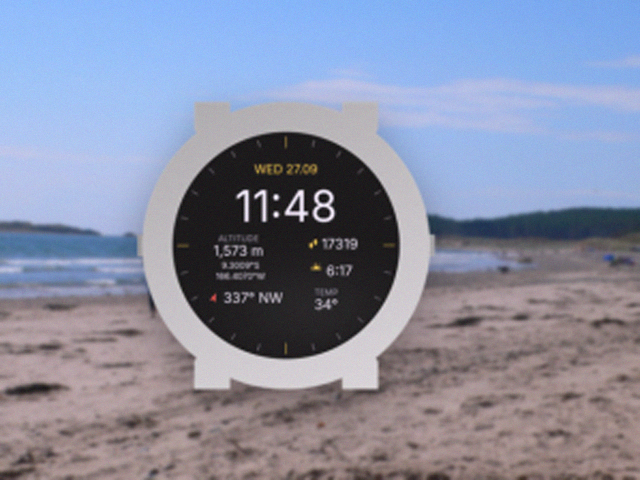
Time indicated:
11h48
